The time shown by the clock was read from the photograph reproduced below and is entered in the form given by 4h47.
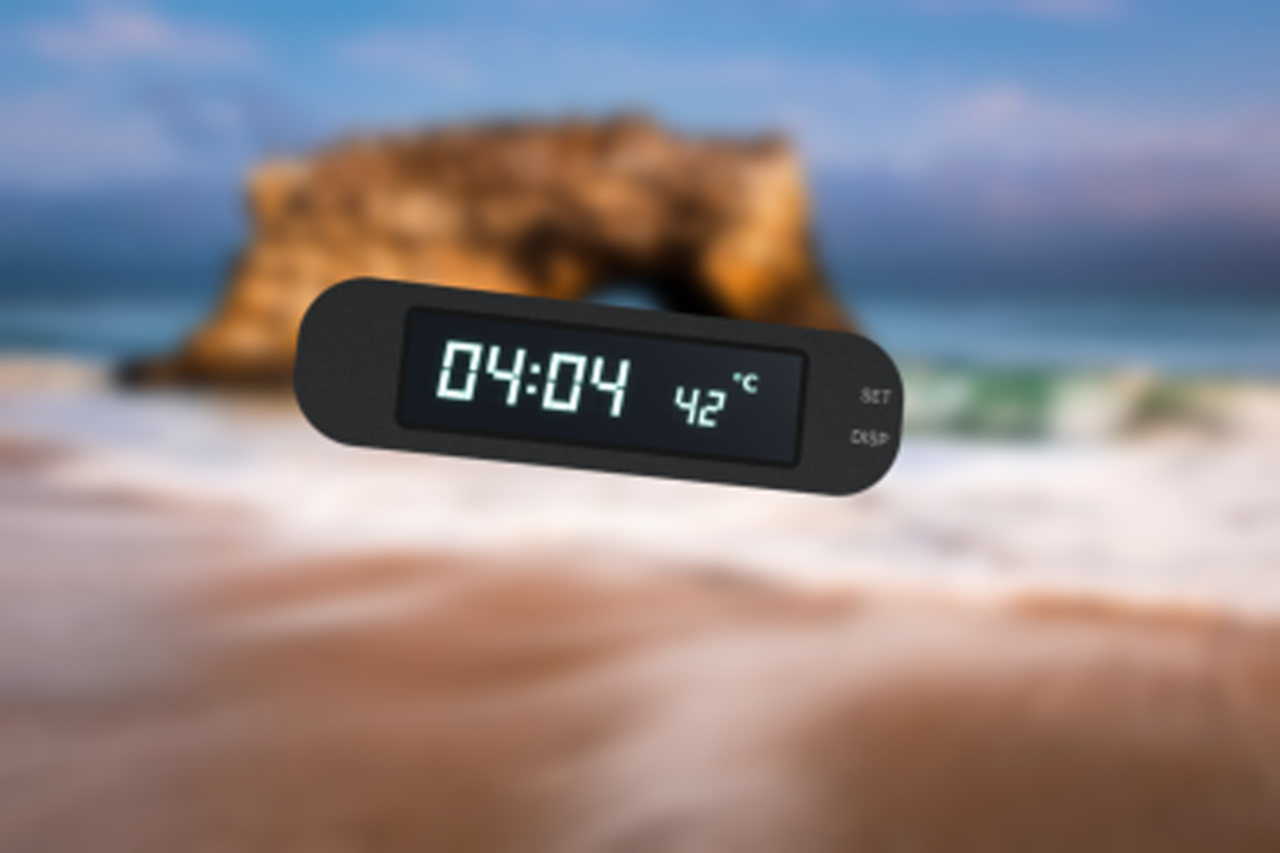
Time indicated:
4h04
